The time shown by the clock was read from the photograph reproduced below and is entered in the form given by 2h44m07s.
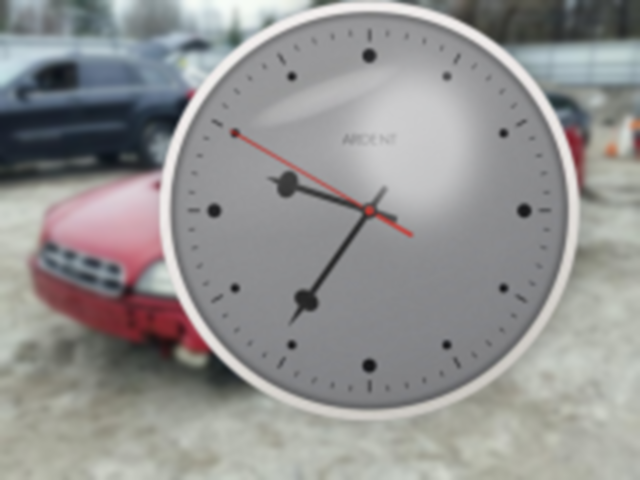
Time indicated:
9h35m50s
